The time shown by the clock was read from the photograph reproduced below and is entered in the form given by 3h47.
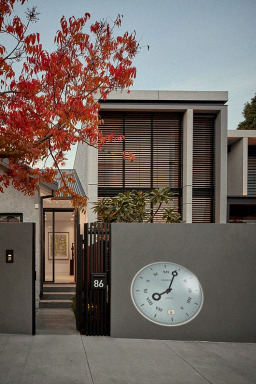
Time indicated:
8h04
